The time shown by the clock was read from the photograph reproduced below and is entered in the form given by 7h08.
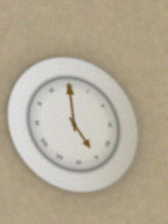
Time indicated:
5h00
